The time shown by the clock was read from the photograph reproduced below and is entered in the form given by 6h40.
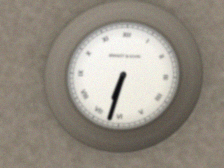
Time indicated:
6h32
